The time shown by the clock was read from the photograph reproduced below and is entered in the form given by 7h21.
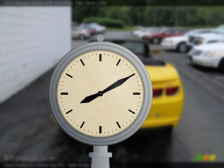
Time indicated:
8h10
